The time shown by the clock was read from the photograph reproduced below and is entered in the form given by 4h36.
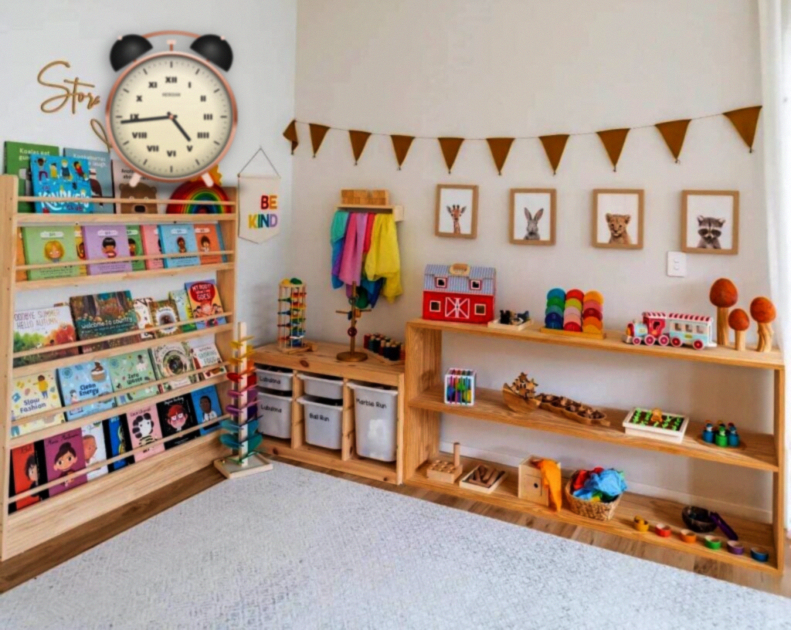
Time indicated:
4h44
